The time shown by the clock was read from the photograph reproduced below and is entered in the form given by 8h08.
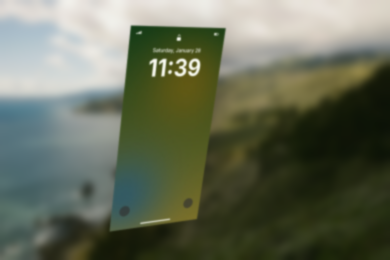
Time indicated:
11h39
